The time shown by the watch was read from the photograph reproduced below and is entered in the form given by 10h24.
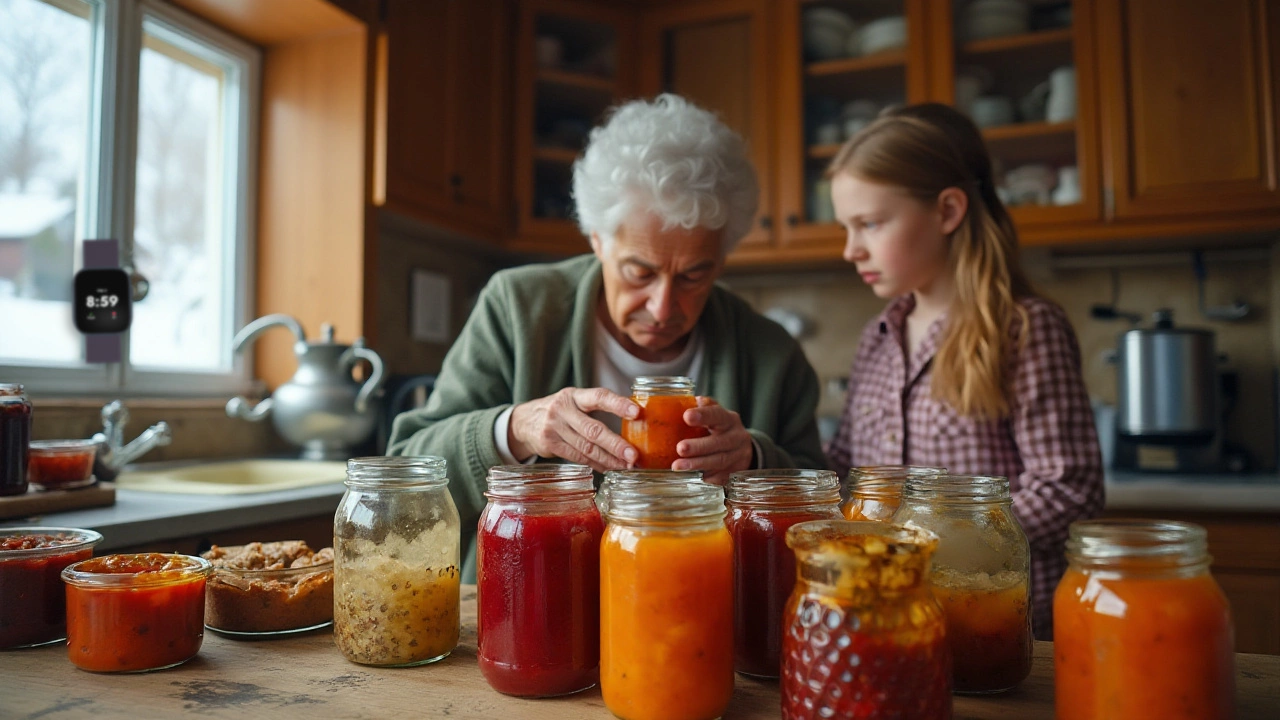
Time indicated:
8h59
